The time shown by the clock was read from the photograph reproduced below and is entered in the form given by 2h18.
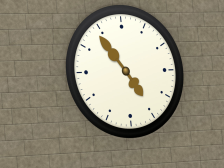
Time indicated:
4h54
